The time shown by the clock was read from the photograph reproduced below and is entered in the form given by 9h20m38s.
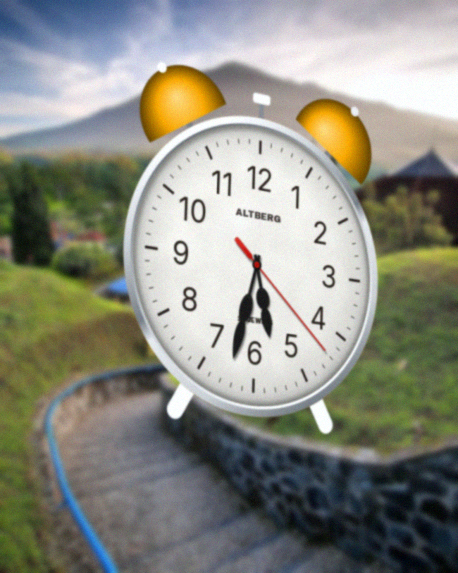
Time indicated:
5h32m22s
